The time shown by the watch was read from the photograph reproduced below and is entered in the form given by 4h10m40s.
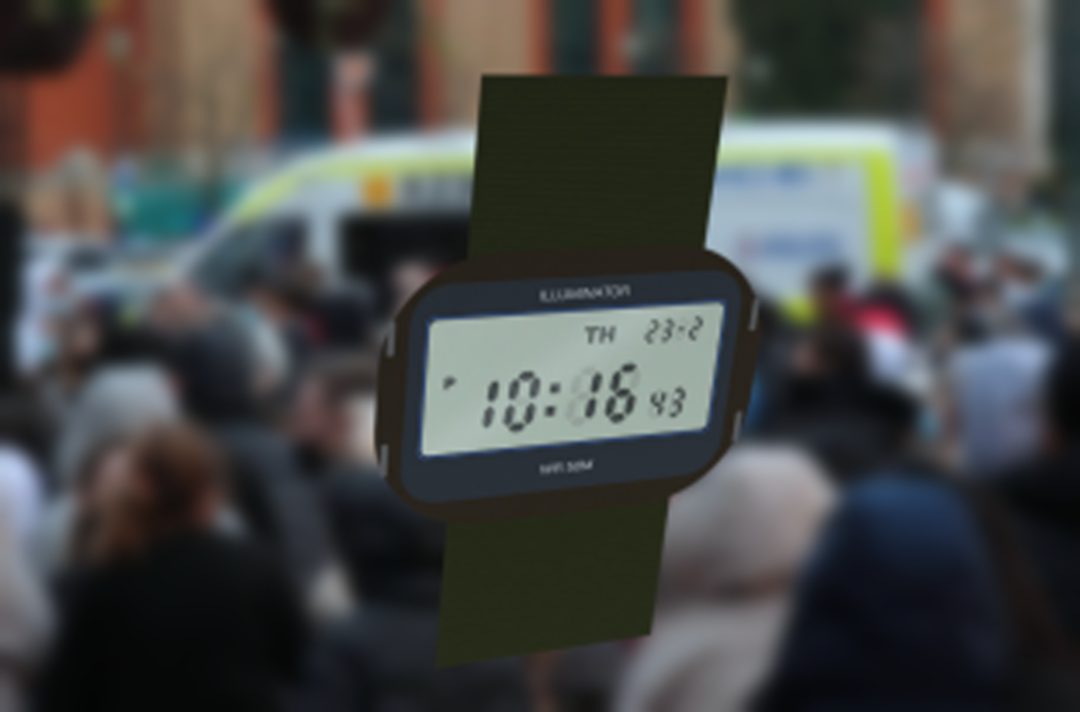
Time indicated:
10h16m43s
